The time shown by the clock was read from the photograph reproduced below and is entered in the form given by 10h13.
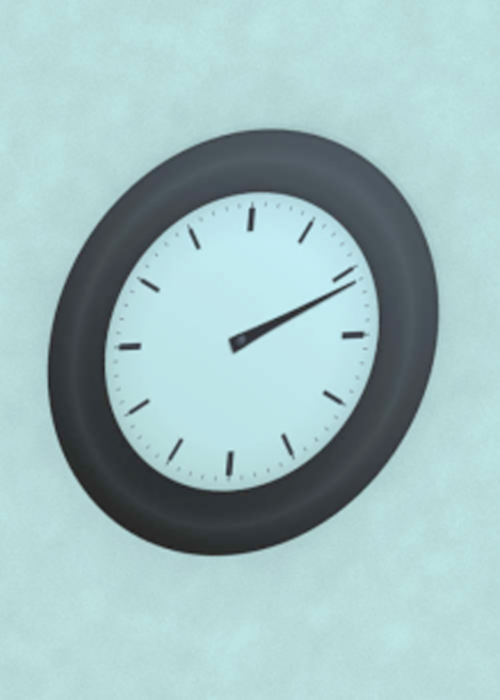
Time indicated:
2h11
